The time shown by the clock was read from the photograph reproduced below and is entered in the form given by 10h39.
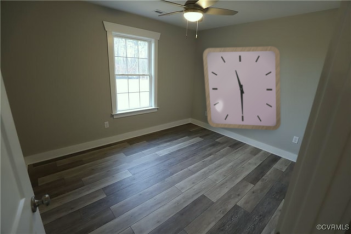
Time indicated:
11h30
